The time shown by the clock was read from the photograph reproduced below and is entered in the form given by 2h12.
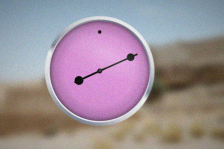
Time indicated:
8h11
